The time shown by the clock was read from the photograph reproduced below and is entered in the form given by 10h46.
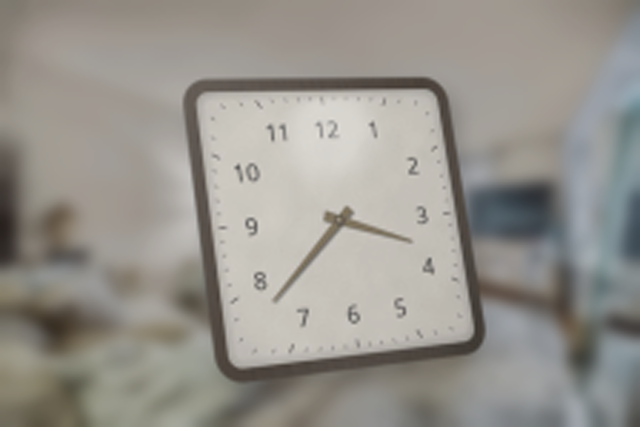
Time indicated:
3h38
